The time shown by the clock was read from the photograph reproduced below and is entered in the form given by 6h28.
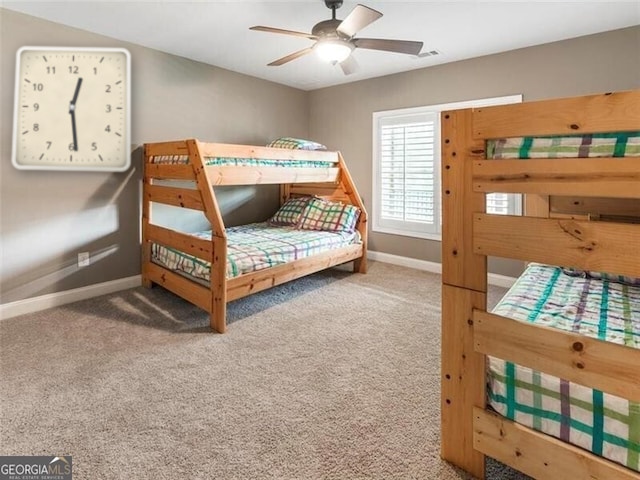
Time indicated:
12h29
